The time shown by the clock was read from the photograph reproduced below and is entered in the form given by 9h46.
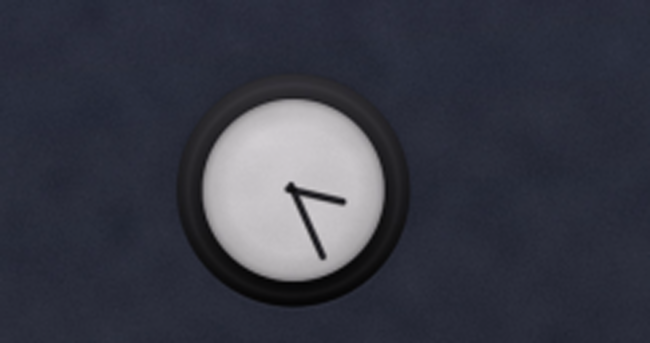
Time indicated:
3h26
